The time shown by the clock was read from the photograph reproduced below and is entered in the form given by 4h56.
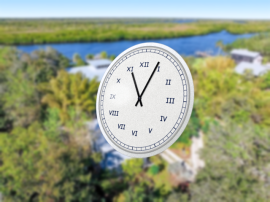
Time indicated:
11h04
